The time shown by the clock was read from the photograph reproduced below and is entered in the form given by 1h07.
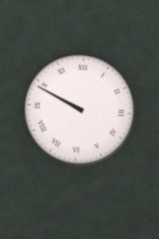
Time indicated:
9h49
